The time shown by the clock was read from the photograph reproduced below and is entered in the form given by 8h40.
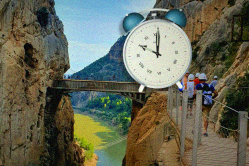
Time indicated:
10h01
